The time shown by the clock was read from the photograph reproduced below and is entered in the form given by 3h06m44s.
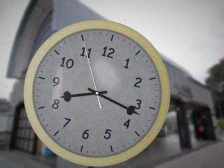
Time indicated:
8h16m55s
